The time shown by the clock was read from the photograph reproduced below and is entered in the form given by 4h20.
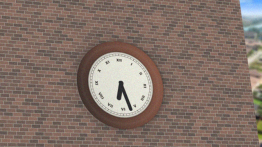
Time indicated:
6h27
